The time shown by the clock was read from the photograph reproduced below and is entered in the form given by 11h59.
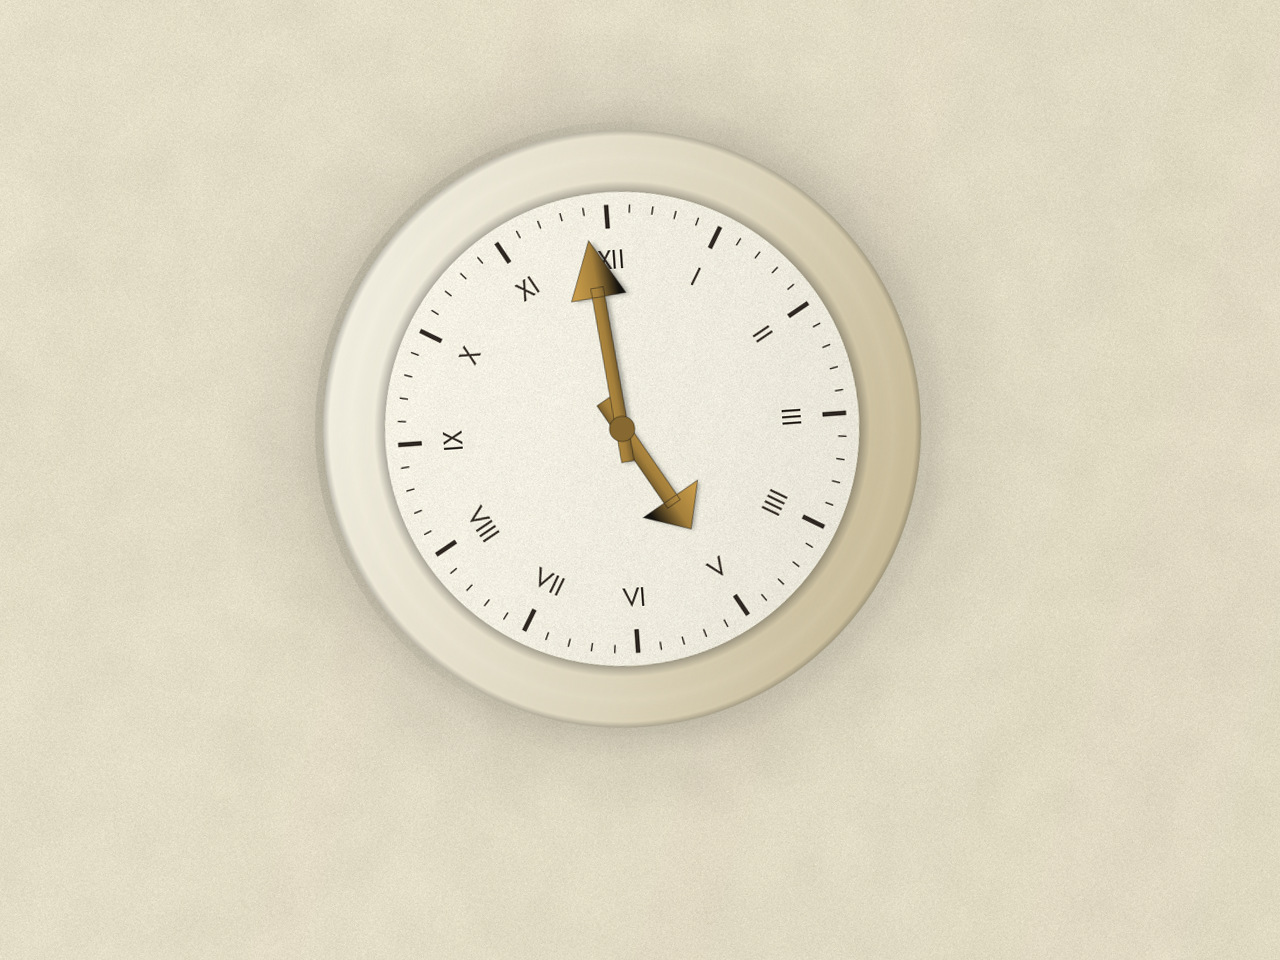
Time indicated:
4h59
